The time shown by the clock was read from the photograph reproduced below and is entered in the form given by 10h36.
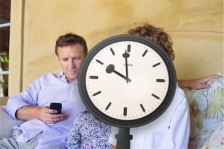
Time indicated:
9h59
